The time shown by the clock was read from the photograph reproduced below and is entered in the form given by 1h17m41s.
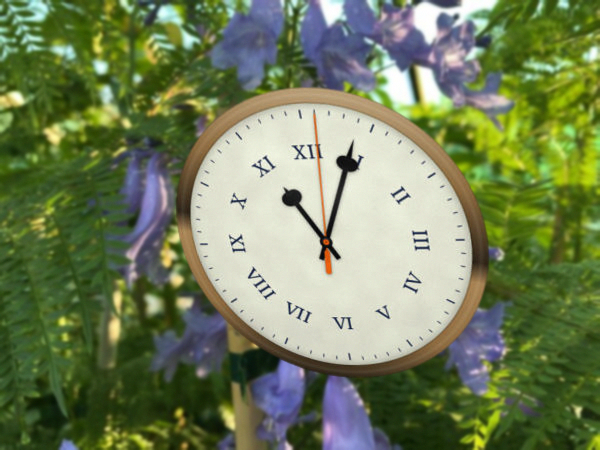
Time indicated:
11h04m01s
